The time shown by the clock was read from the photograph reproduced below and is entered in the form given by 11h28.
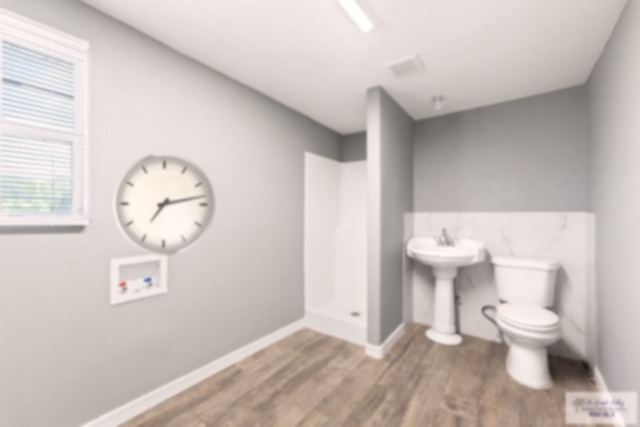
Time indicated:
7h13
